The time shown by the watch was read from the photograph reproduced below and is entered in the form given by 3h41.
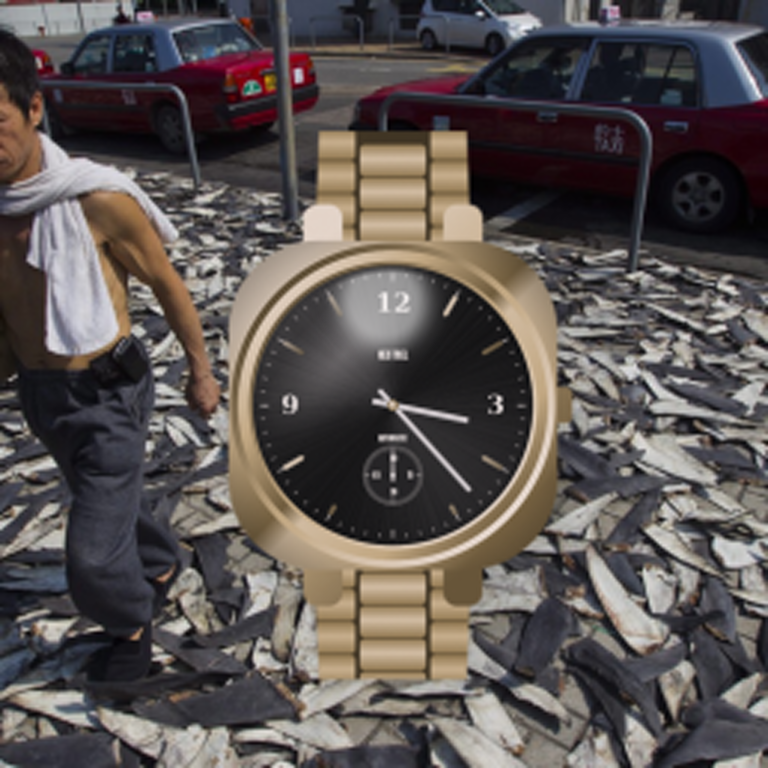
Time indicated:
3h23
